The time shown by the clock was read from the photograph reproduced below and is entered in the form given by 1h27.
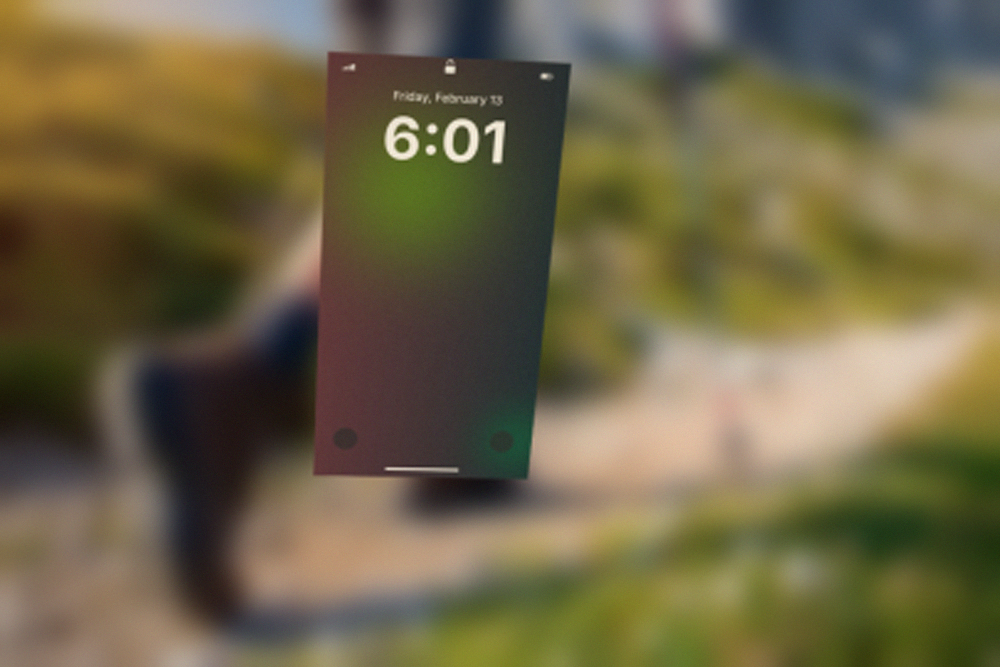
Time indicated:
6h01
